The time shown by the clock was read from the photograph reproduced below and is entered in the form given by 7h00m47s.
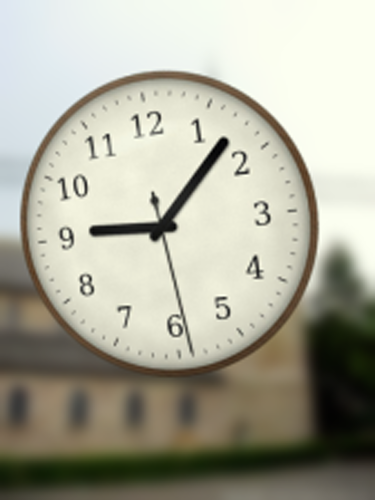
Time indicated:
9h07m29s
